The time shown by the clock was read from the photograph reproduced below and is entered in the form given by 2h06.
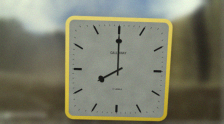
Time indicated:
8h00
